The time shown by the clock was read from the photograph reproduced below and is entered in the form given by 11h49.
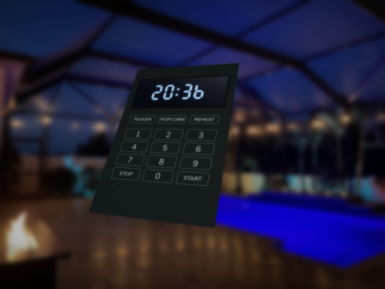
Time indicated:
20h36
